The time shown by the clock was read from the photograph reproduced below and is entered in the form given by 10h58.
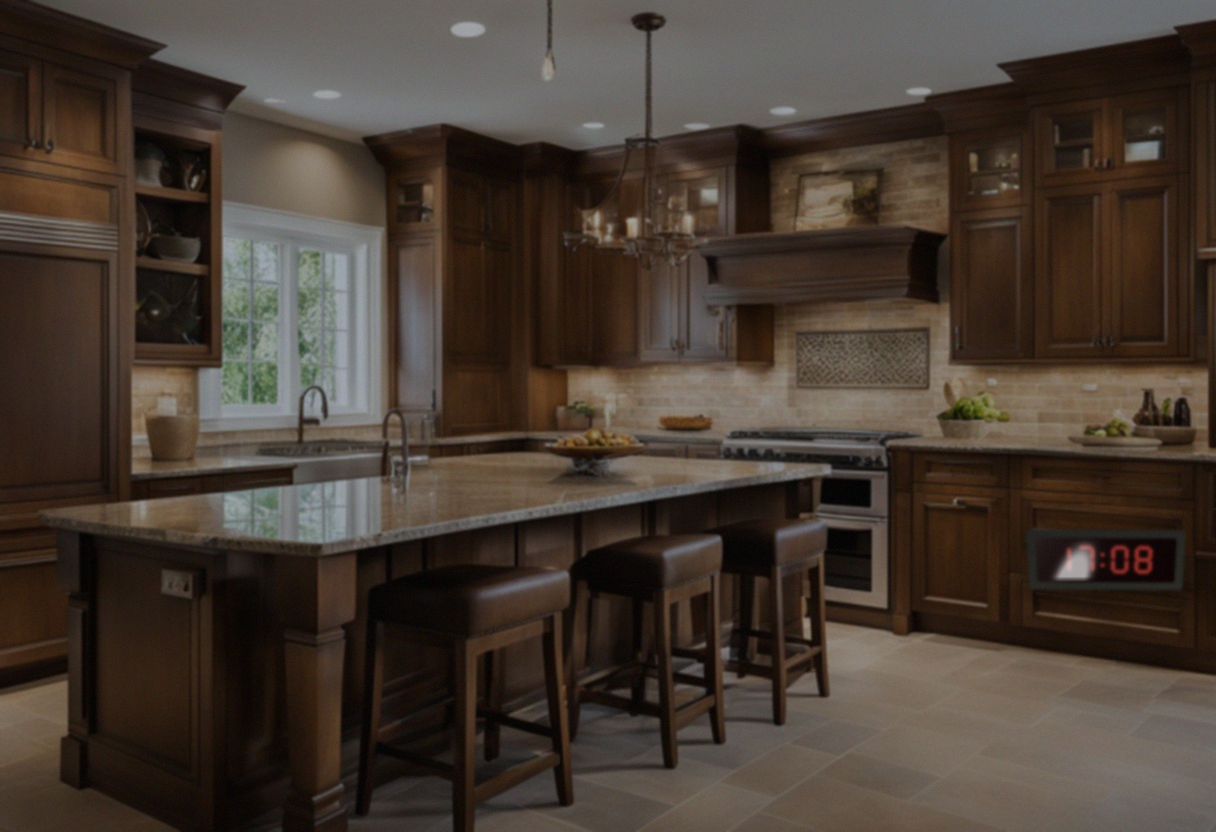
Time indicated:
17h08
